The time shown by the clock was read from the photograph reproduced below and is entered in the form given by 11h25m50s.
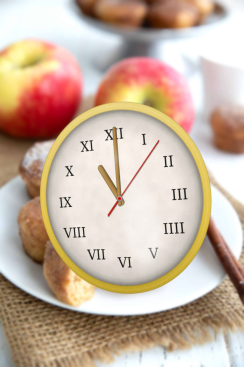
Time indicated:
11h00m07s
